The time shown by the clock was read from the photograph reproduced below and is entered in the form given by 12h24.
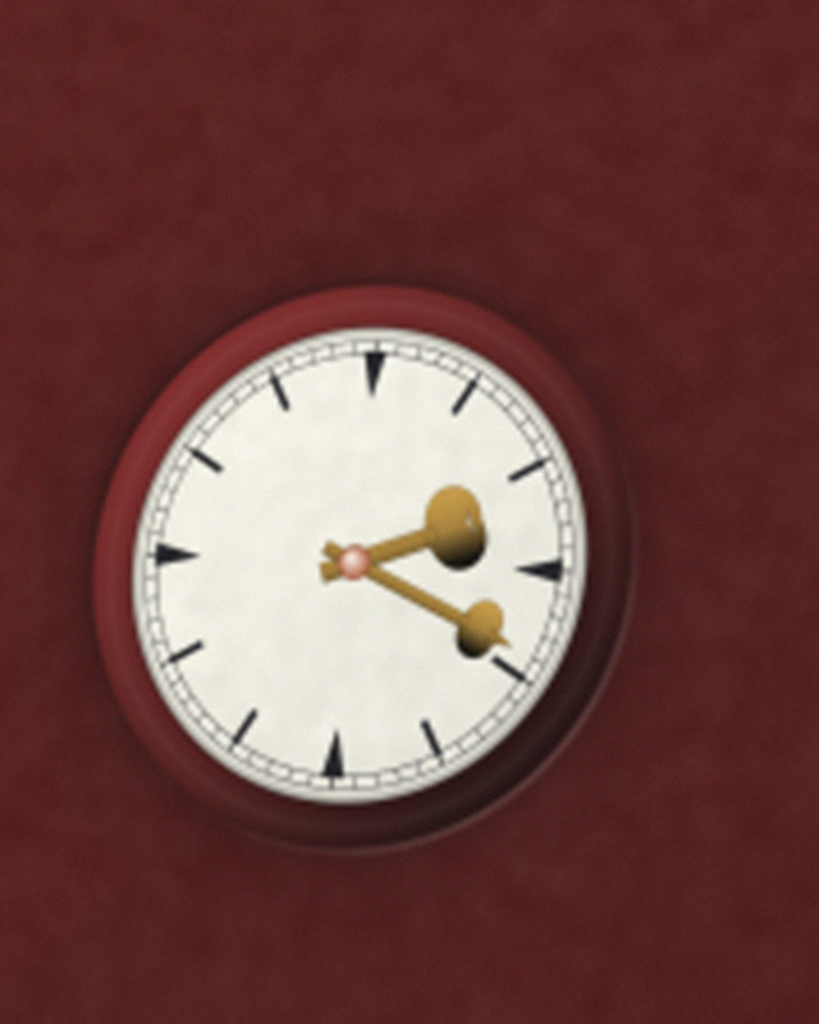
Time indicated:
2h19
